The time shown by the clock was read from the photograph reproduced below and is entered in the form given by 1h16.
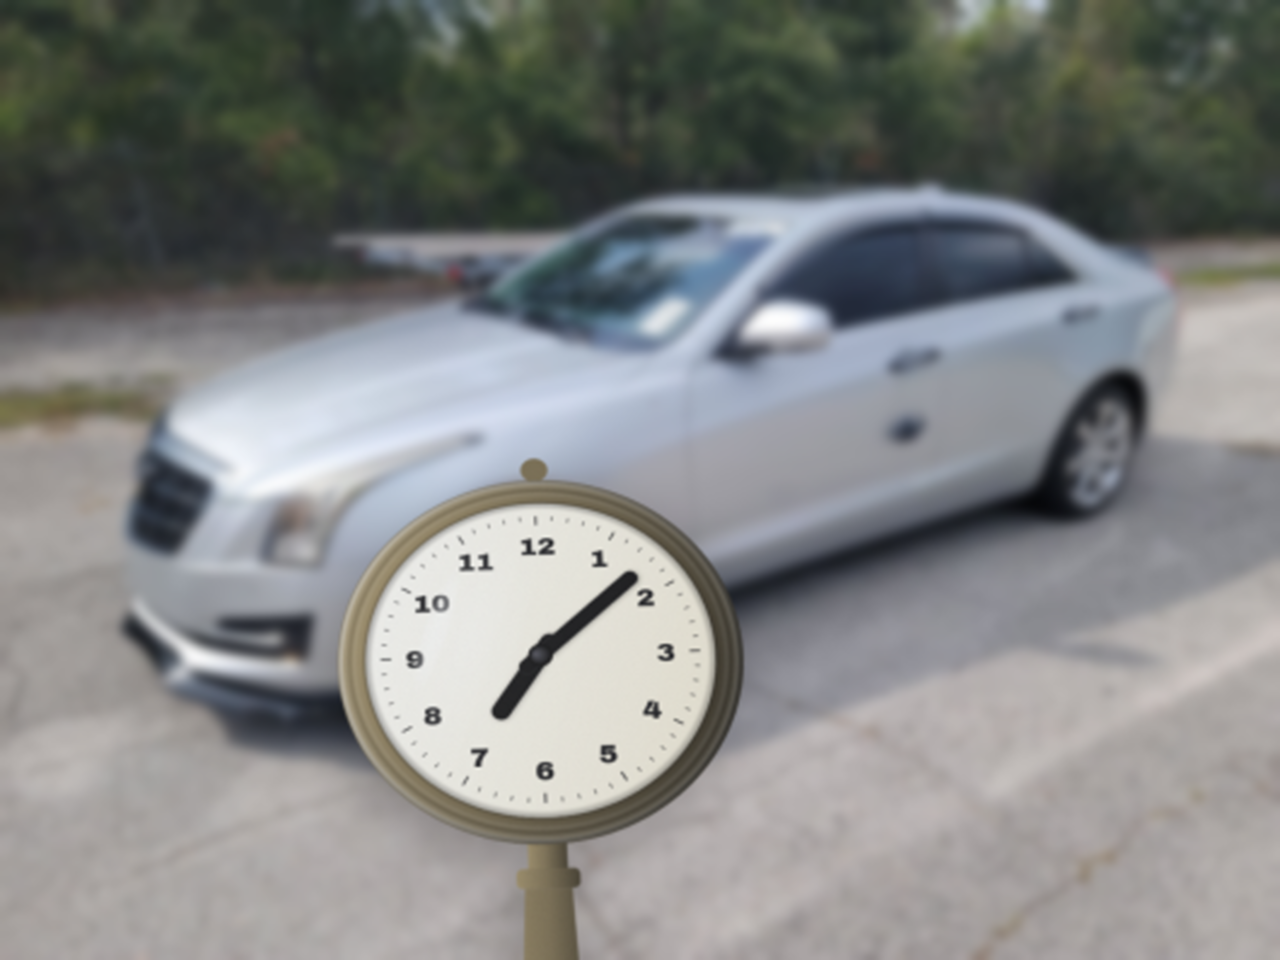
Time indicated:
7h08
